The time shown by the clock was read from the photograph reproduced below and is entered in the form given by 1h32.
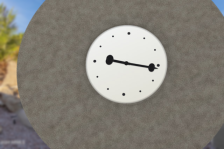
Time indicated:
9h16
